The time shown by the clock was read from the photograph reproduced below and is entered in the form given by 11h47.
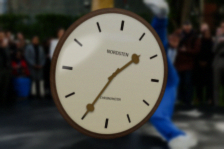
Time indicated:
1h35
